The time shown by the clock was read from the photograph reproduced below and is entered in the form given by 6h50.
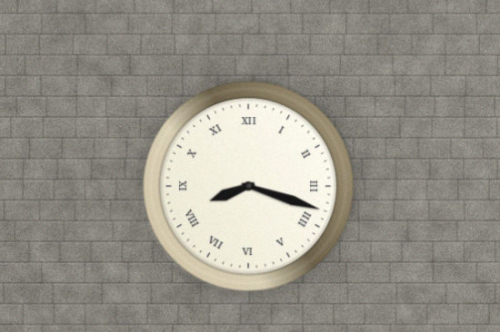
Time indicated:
8h18
